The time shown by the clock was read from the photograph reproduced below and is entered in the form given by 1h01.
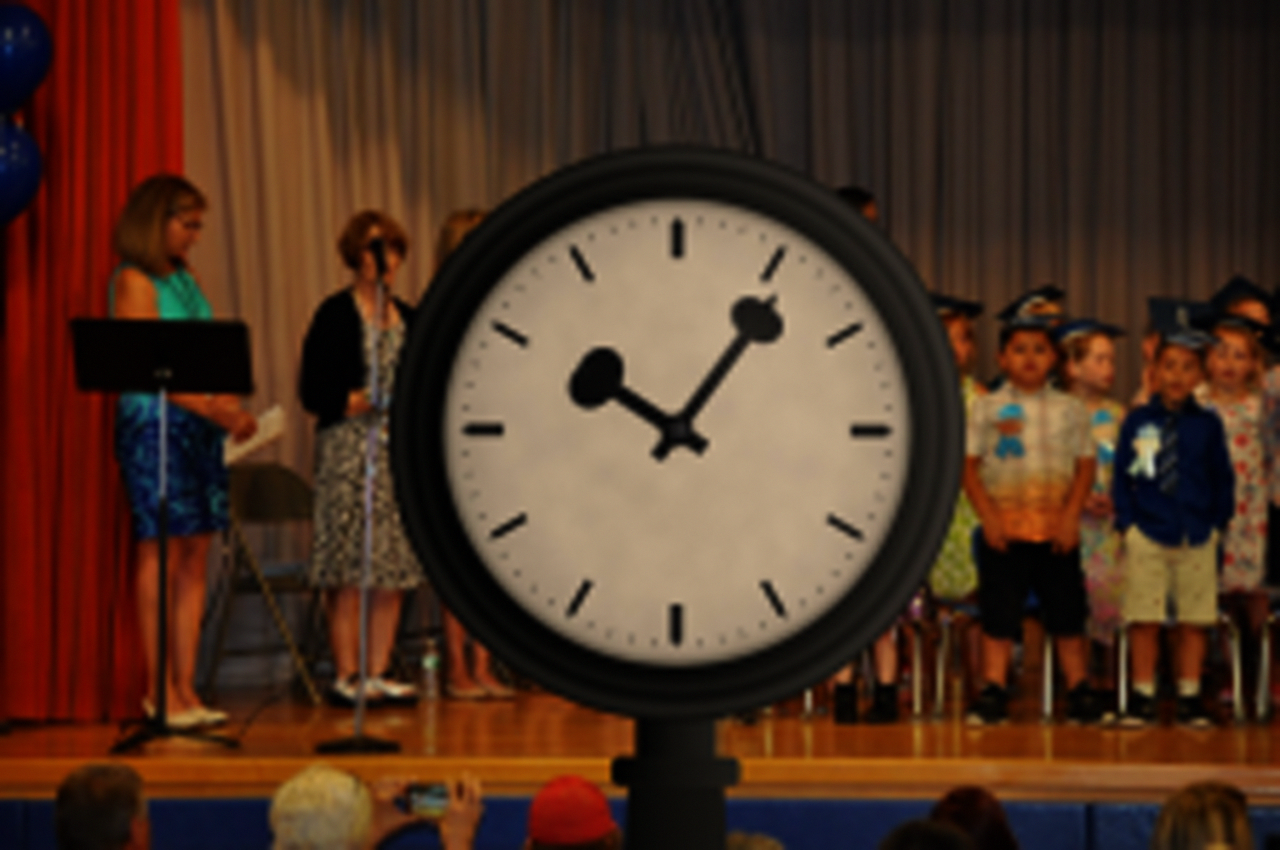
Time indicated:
10h06
